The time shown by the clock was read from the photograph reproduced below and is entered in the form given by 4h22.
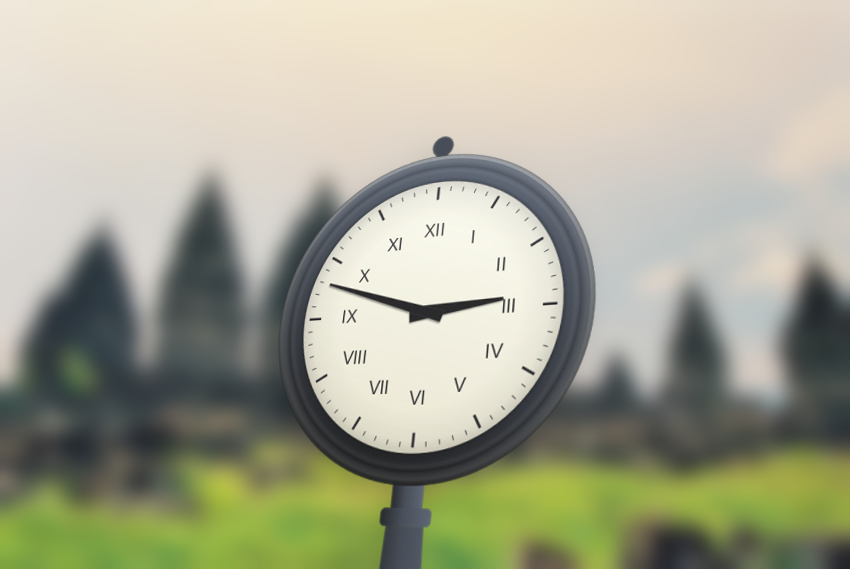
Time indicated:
2h48
